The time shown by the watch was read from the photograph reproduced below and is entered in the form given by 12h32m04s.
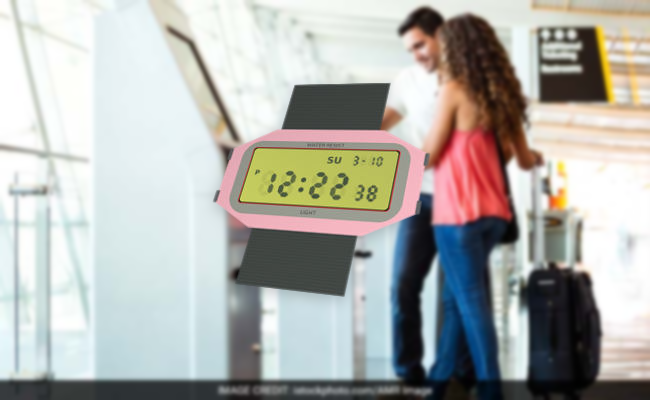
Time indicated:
12h22m38s
